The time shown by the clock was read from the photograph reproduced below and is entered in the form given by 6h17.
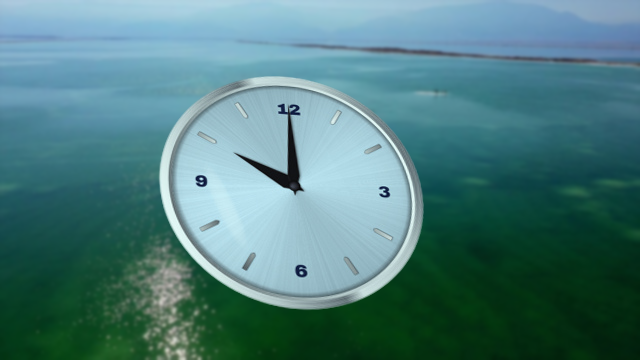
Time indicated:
10h00
